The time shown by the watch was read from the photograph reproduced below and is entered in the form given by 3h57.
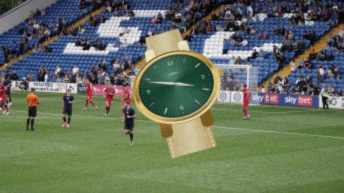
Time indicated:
3h49
